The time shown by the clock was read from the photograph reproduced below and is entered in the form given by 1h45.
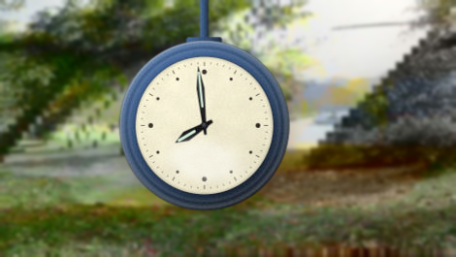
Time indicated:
7h59
